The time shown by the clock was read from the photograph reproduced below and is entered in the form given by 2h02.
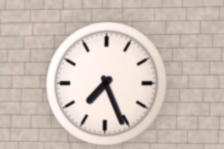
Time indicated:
7h26
